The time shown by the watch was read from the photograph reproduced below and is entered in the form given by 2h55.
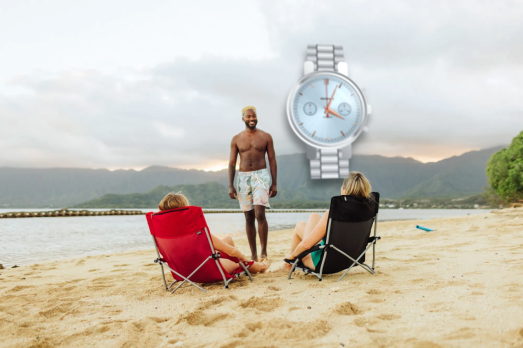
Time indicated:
4h04
